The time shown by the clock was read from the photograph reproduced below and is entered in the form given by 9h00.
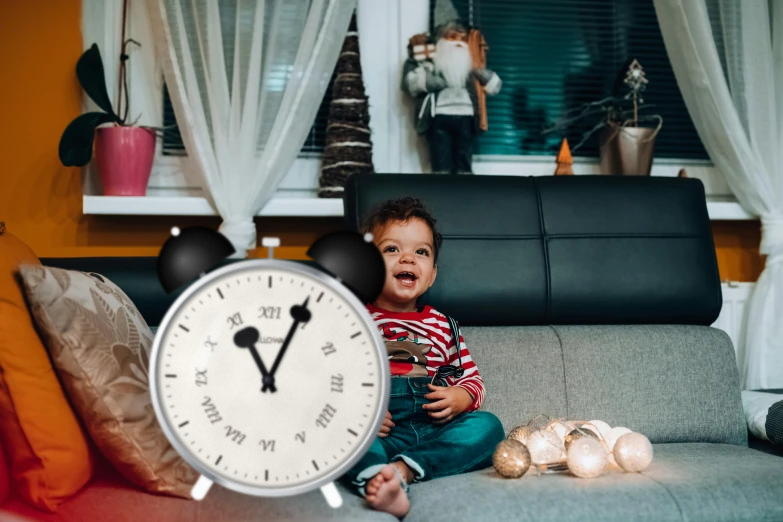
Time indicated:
11h04
